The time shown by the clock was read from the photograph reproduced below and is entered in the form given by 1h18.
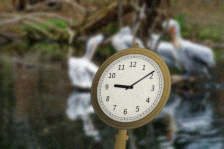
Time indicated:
9h09
